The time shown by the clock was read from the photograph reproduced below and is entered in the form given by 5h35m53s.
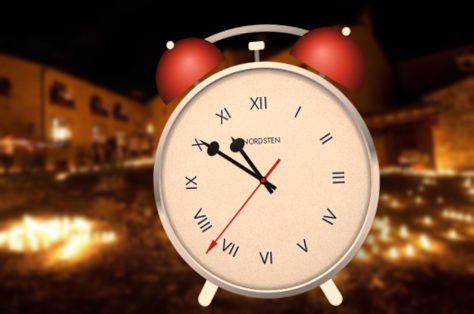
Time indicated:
10h50m37s
